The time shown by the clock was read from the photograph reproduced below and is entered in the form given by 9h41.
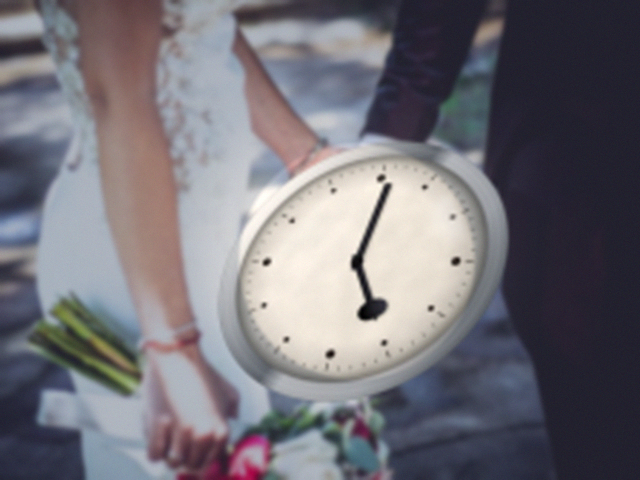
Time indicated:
5h01
